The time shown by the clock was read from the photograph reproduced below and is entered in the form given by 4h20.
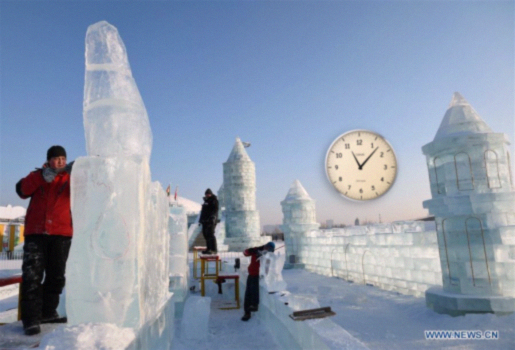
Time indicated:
11h07
